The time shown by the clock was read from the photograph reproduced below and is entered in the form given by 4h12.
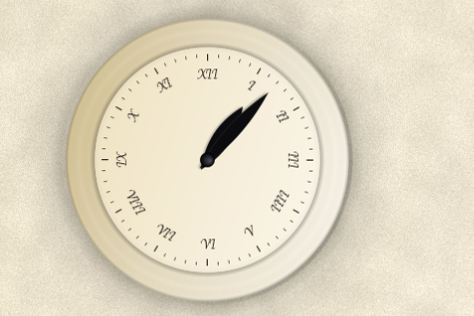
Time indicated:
1h07
